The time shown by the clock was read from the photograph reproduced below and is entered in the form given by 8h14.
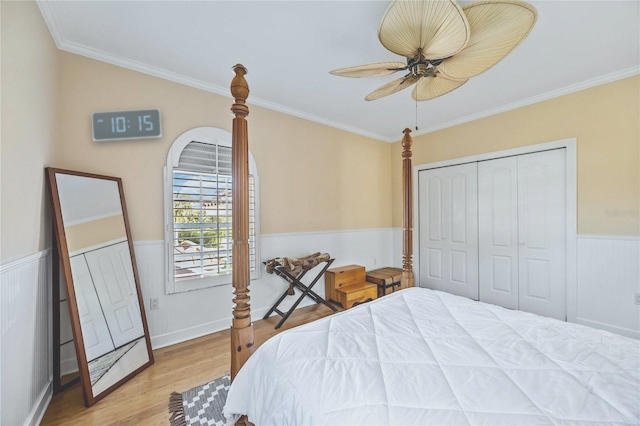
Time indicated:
10h15
